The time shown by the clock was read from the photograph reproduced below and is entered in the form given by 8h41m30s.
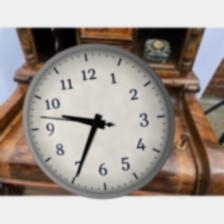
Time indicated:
9h34m47s
